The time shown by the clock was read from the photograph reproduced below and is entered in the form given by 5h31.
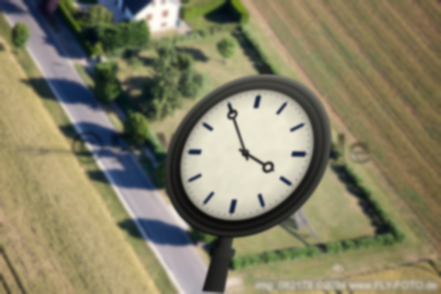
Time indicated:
3h55
